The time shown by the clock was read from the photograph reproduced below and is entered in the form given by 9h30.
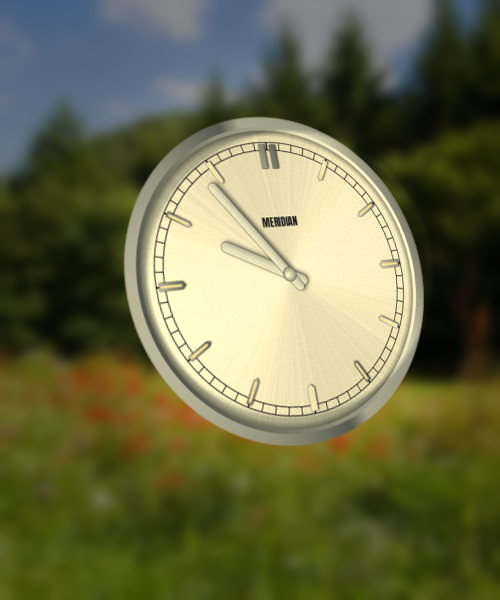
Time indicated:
9h54
